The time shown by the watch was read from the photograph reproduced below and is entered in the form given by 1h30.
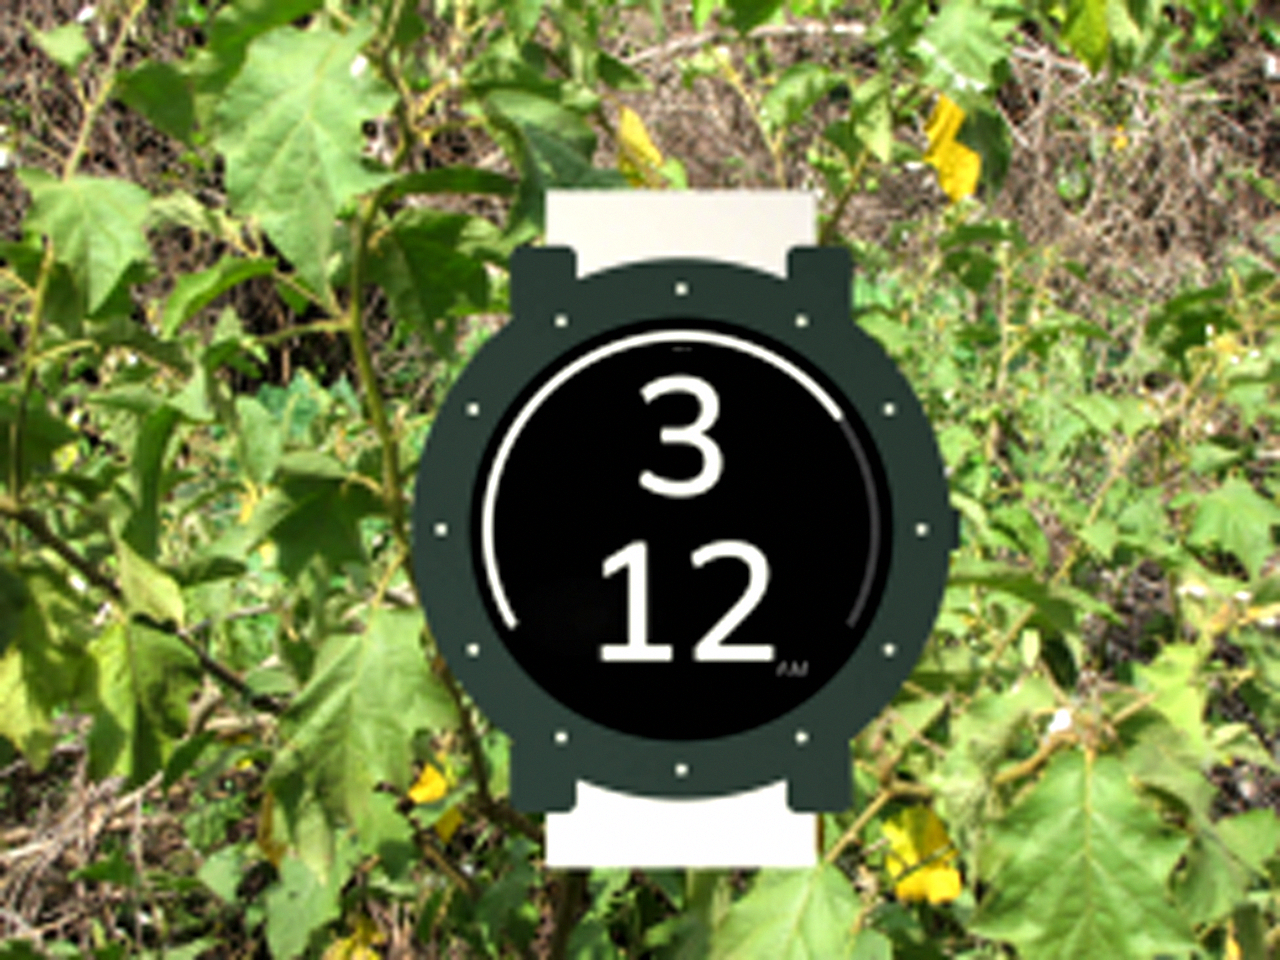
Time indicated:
3h12
